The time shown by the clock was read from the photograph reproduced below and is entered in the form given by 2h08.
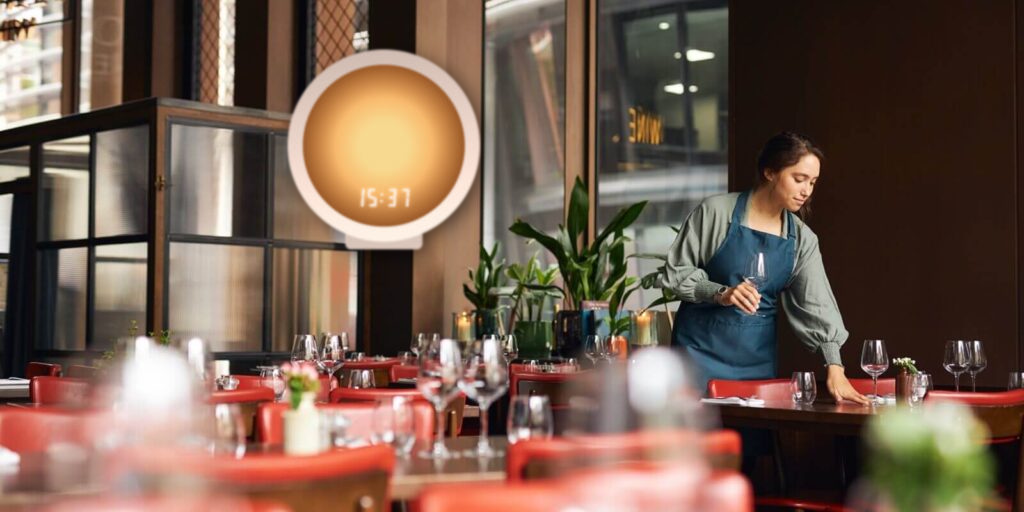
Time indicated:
15h37
